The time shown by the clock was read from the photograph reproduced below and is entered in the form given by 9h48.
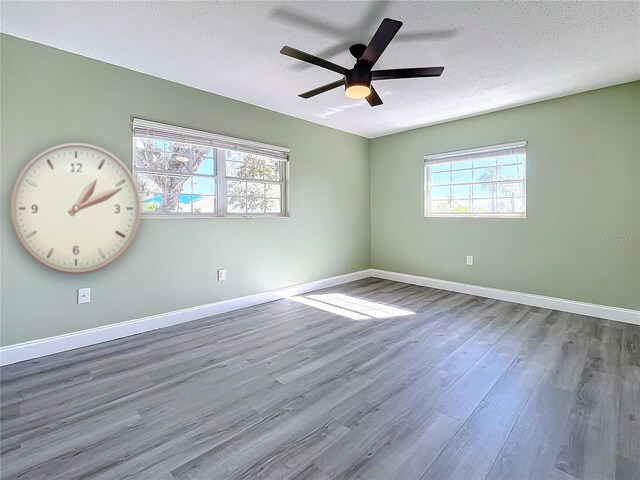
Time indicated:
1h11
